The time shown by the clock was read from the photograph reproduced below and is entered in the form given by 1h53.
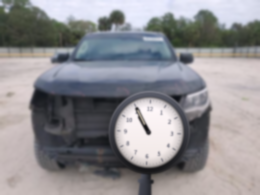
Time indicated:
10h55
